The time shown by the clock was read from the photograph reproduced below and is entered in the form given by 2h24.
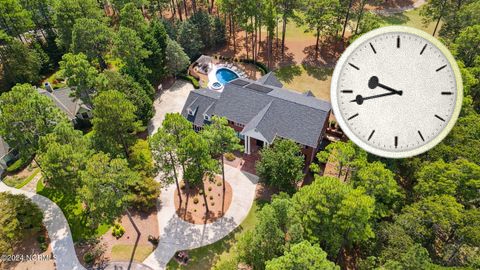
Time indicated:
9h43
